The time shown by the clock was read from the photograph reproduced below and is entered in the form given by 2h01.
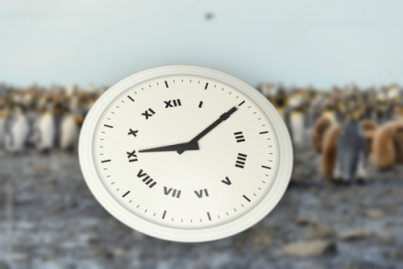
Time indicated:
9h10
